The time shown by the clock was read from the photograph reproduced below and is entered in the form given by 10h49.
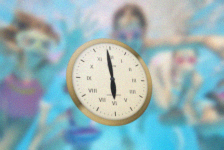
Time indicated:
5h59
